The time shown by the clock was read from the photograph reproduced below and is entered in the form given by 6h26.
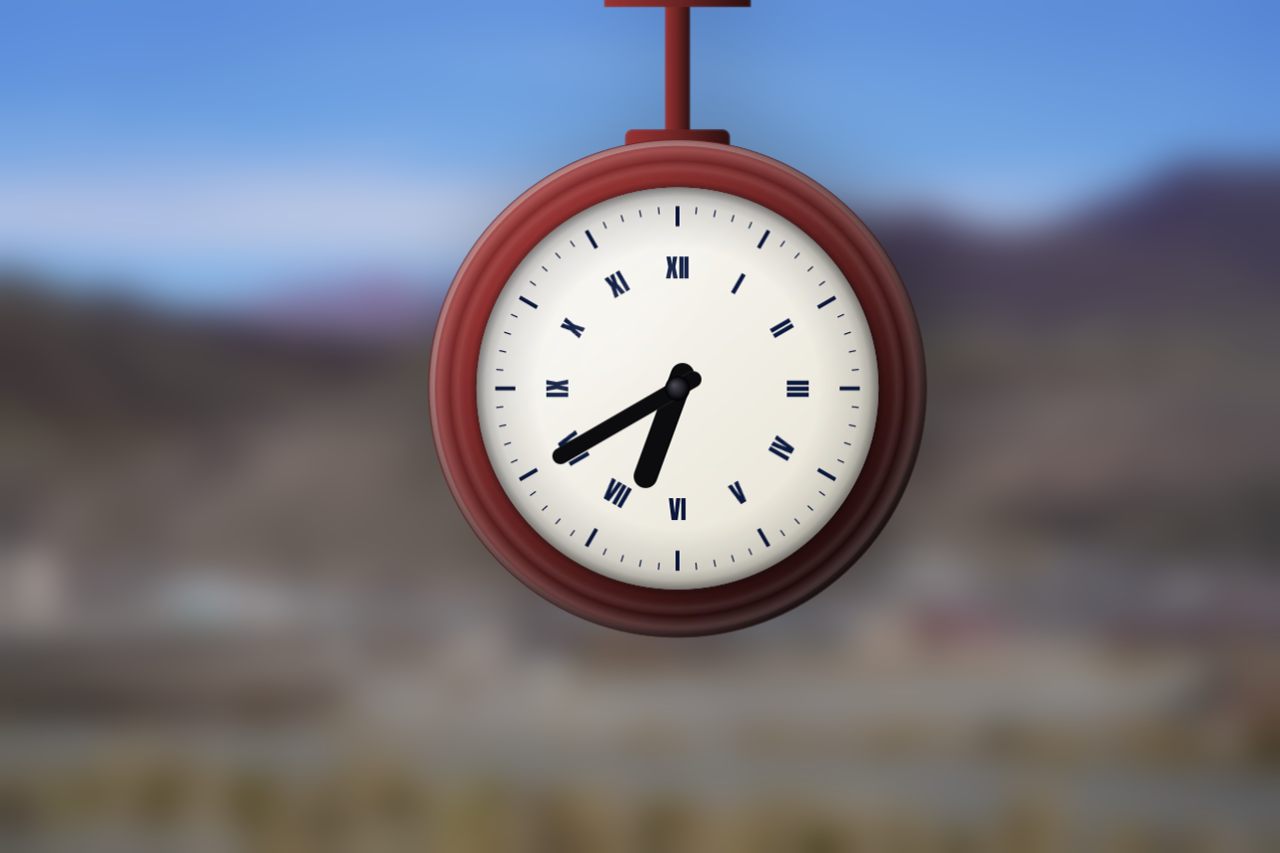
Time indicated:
6h40
